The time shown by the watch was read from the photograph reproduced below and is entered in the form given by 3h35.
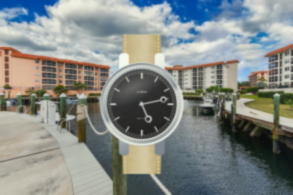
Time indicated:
5h13
